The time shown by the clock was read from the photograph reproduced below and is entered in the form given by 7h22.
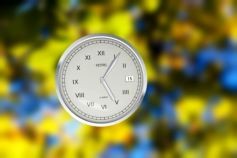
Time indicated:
5h06
